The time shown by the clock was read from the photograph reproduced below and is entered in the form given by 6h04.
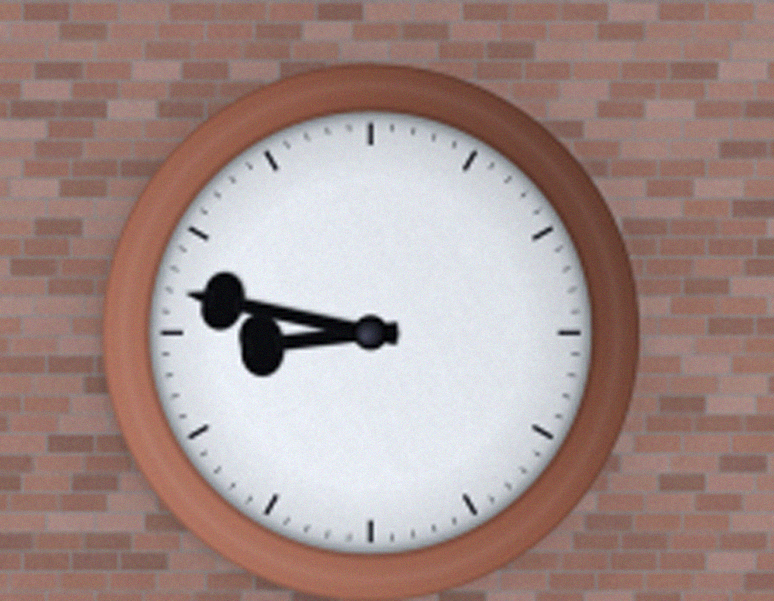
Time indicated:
8h47
